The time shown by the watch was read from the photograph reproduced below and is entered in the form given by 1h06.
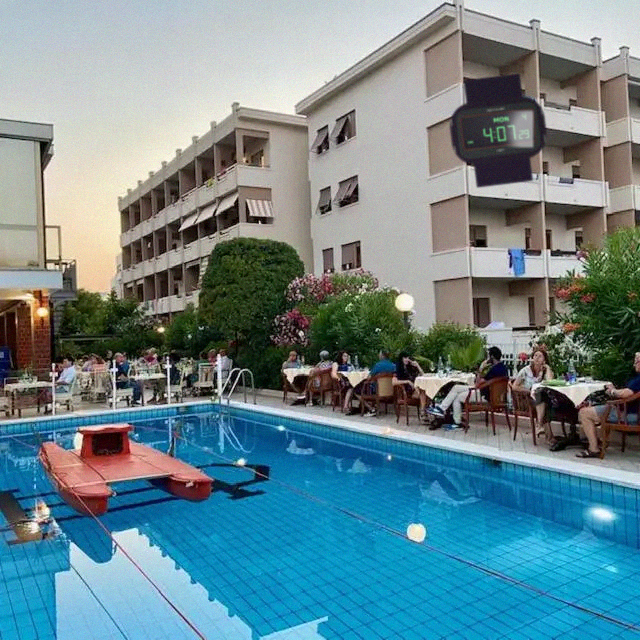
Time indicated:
4h07
